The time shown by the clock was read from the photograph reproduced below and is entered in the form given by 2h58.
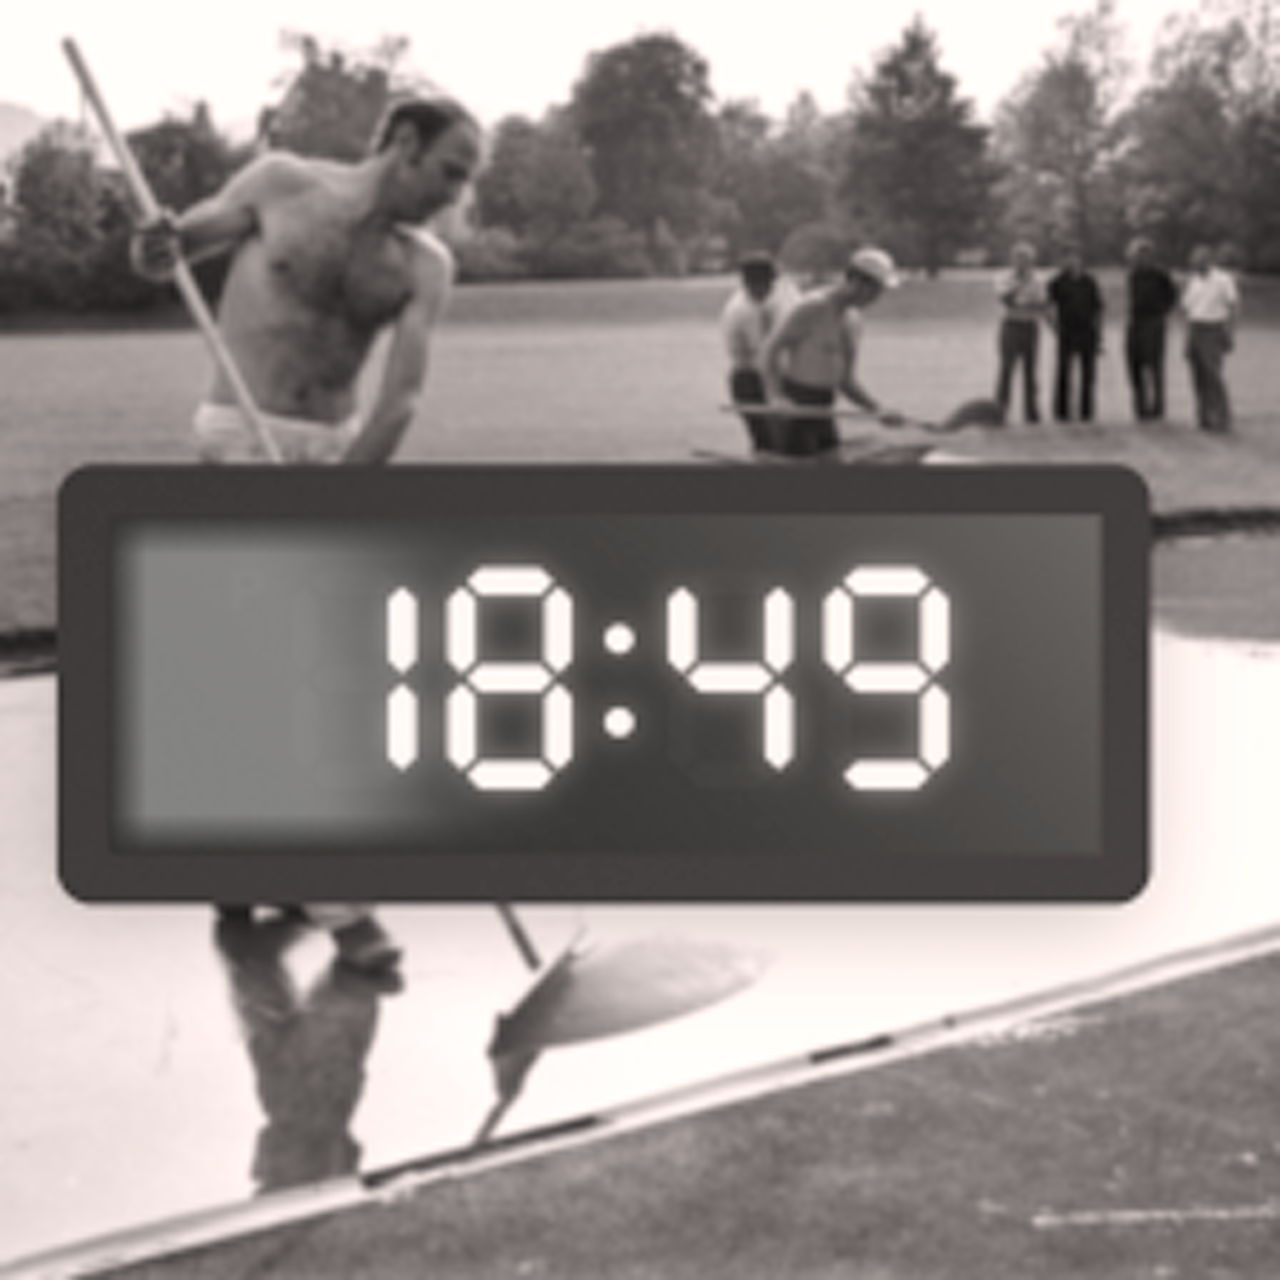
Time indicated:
18h49
